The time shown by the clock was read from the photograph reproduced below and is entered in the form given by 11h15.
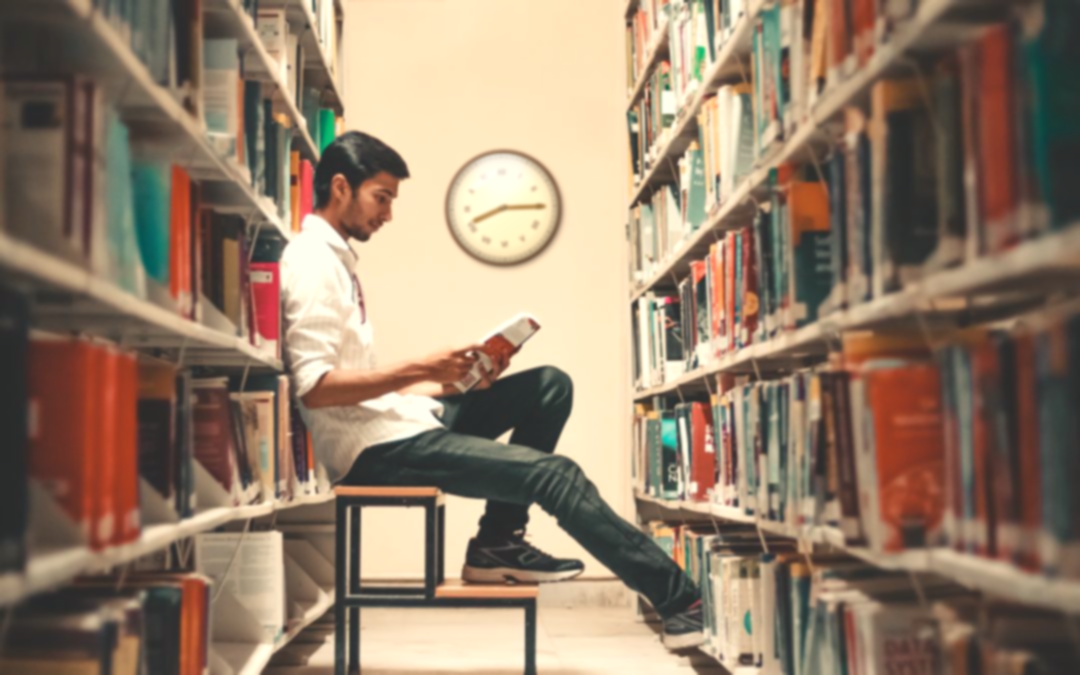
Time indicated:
8h15
